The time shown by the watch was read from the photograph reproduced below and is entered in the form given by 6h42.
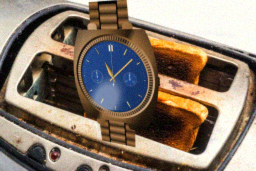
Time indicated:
11h08
